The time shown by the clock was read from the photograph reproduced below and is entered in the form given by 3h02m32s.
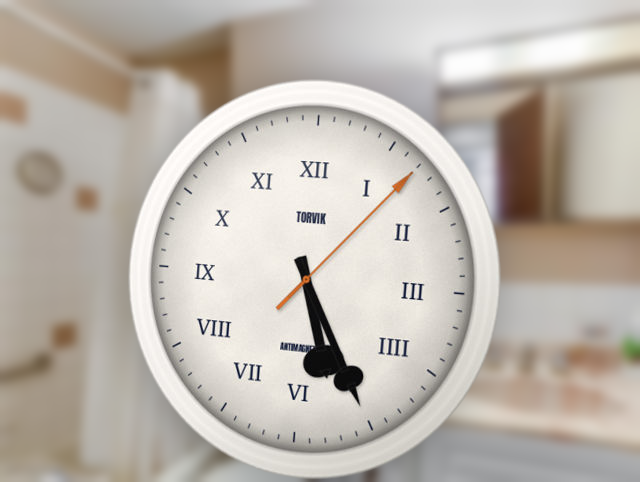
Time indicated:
5h25m07s
